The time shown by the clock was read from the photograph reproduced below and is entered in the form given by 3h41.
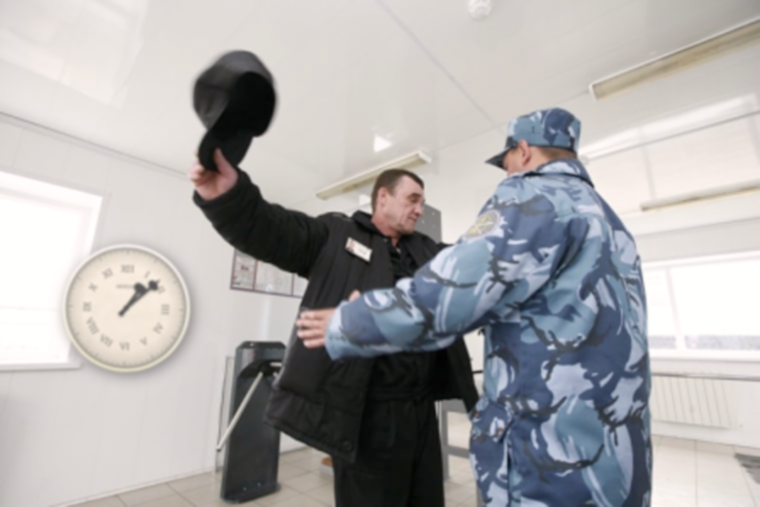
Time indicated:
1h08
